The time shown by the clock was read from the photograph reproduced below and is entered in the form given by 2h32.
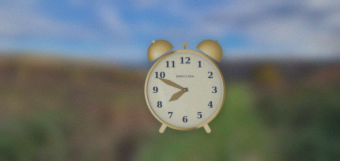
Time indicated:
7h49
